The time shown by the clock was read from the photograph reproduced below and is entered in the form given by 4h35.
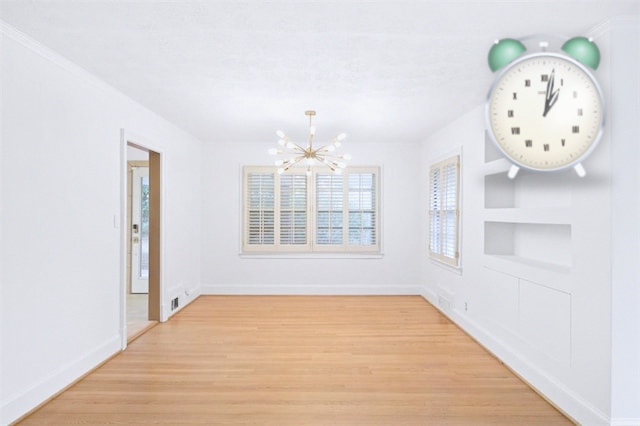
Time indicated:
1h02
